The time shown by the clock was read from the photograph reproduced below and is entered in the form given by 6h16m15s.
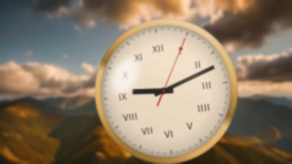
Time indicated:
9h12m05s
